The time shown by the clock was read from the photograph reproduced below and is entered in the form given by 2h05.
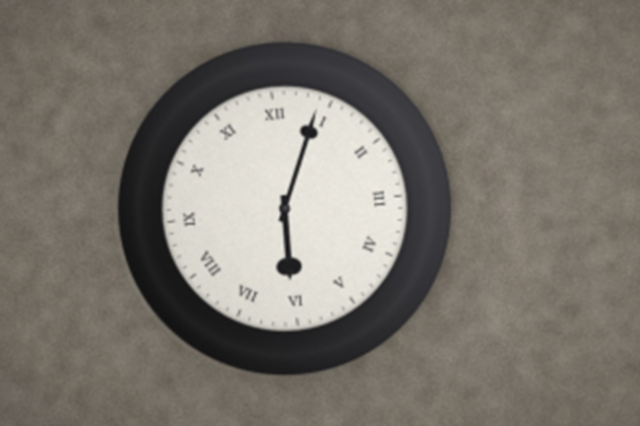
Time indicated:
6h04
